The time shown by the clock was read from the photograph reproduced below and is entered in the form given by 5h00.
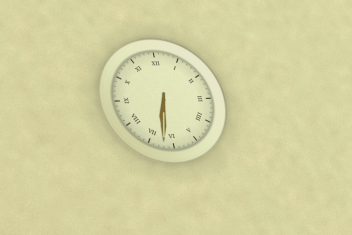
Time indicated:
6h32
